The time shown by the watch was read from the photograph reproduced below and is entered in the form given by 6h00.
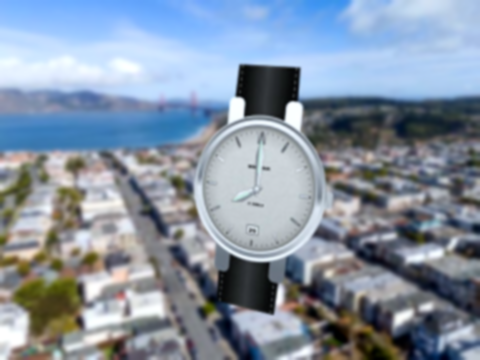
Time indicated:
8h00
